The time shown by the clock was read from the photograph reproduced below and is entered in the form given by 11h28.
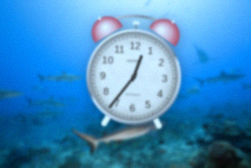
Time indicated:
12h36
